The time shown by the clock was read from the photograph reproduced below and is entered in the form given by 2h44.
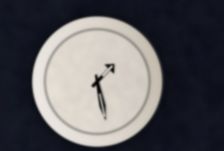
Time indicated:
1h28
